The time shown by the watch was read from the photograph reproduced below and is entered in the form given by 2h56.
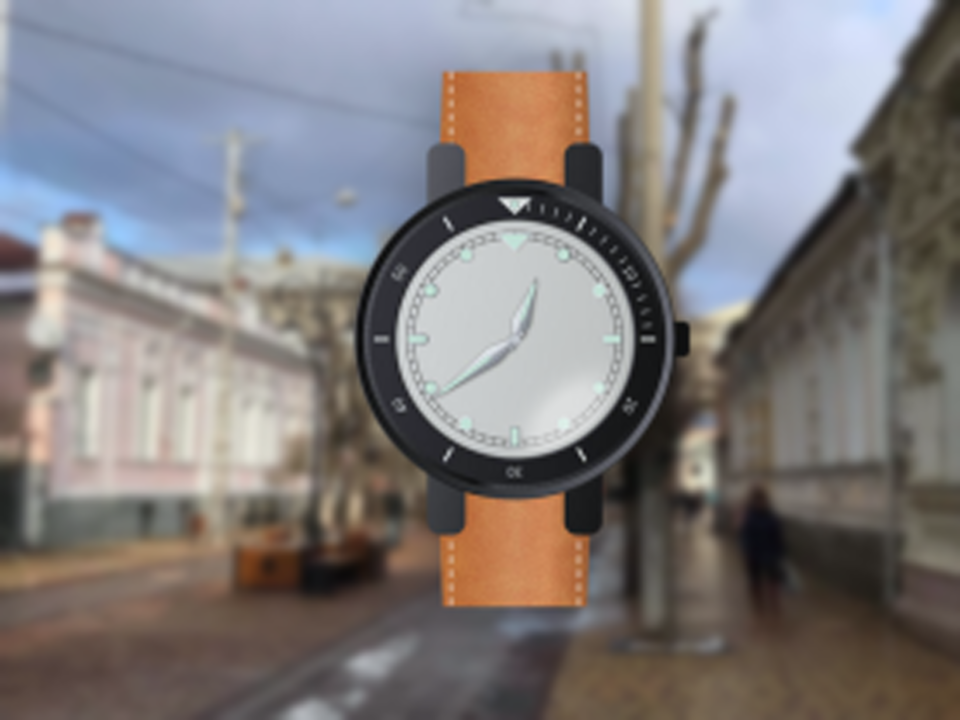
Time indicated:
12h39
